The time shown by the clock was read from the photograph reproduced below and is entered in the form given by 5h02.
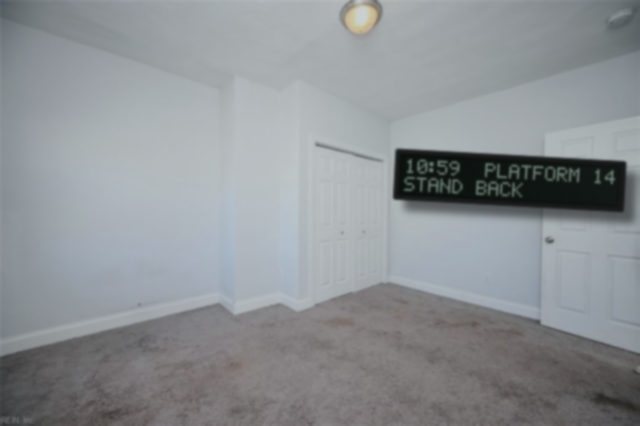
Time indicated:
10h59
